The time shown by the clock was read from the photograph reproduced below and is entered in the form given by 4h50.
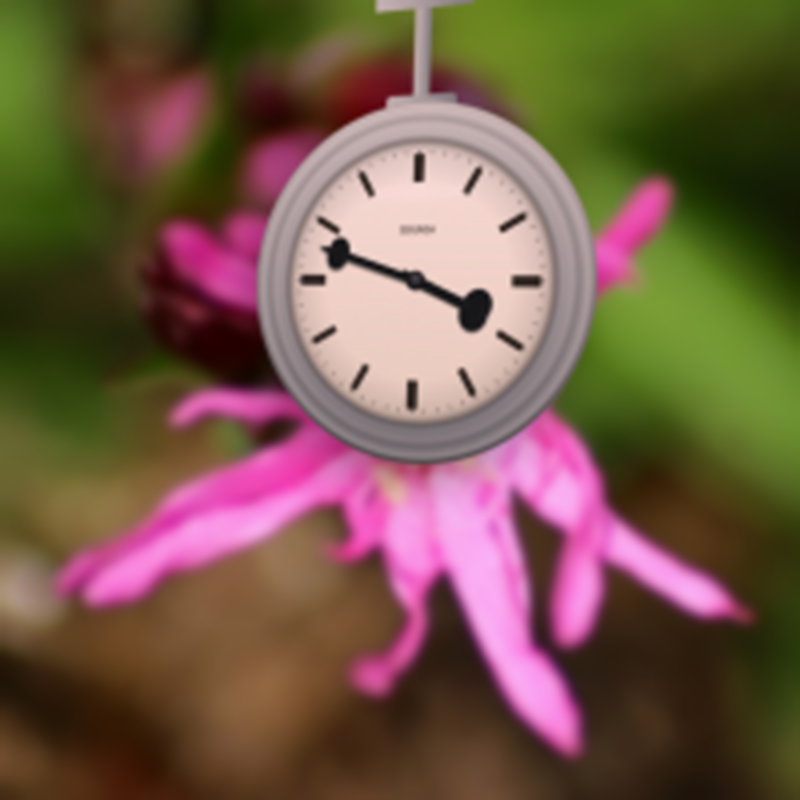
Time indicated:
3h48
